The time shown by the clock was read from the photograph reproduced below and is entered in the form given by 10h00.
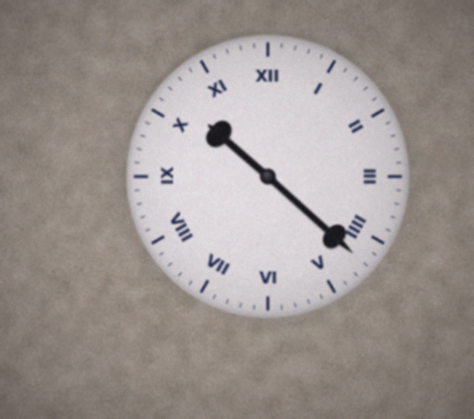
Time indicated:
10h22
